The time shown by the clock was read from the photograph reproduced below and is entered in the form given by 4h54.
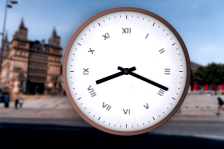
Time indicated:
8h19
